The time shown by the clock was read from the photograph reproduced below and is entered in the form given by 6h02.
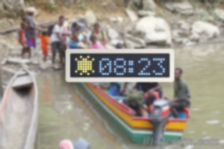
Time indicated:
8h23
